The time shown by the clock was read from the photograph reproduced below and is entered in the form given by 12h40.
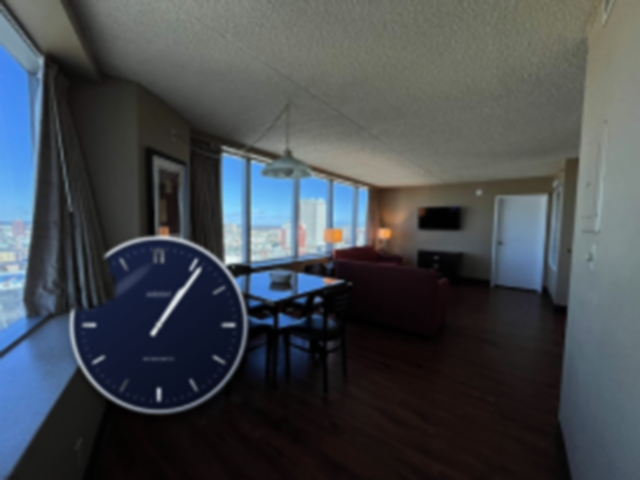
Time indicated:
1h06
